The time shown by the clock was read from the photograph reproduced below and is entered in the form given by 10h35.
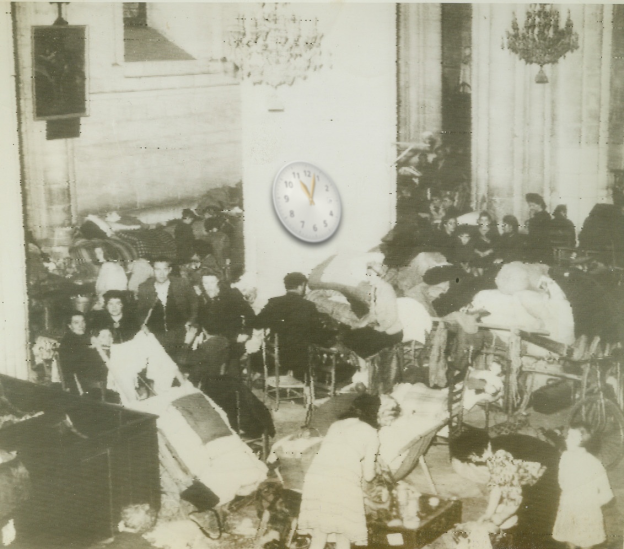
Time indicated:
11h03
